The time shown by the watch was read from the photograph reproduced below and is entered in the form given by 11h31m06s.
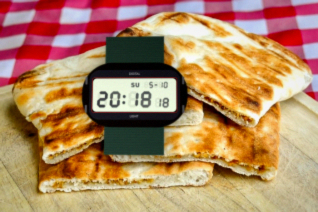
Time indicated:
20h18m18s
